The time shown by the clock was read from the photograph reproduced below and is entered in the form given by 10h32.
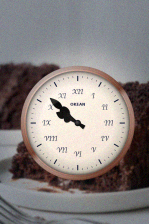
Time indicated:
9h52
